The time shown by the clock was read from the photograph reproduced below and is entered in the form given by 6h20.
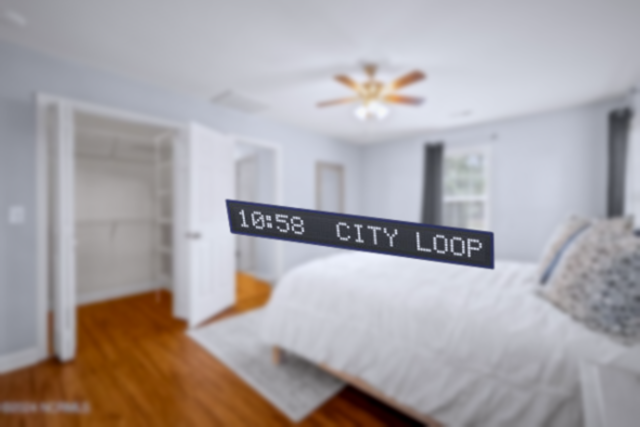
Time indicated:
10h58
